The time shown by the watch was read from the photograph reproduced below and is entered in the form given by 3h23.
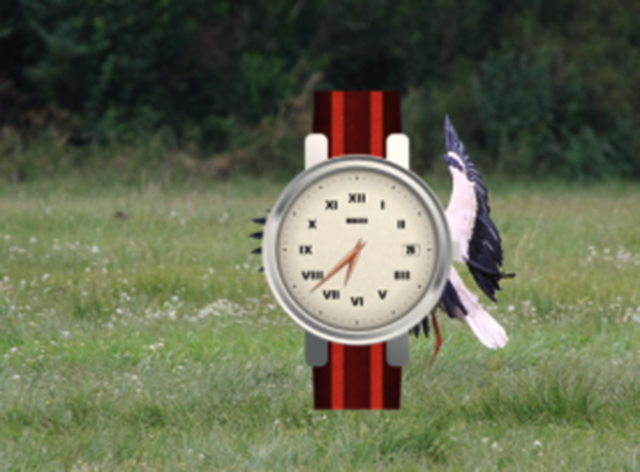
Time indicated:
6h38
